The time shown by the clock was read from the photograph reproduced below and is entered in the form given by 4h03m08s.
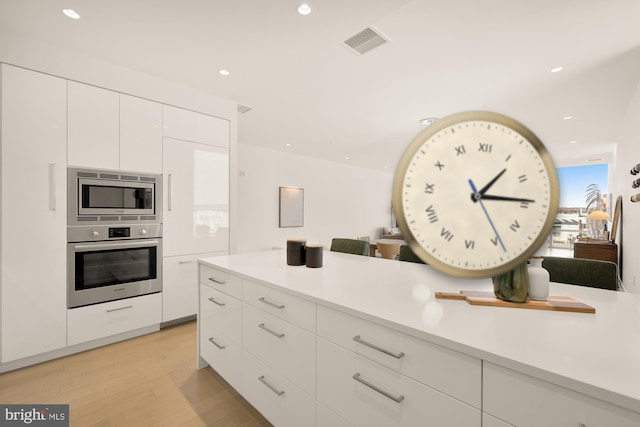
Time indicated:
1h14m24s
